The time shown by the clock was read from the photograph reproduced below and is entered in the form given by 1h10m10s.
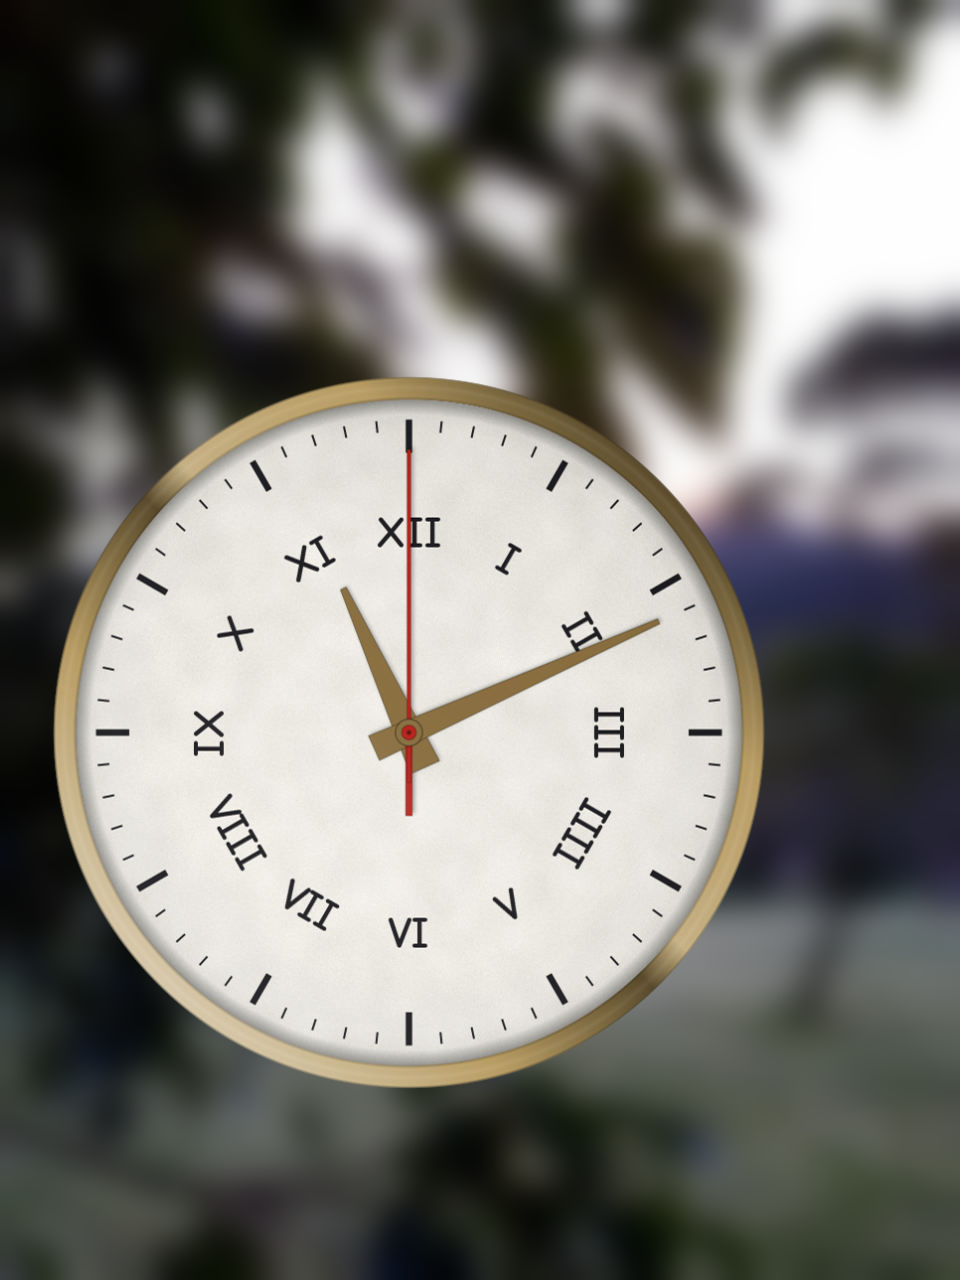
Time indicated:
11h11m00s
